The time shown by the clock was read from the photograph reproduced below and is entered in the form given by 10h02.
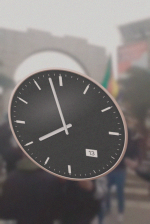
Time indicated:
7h58
